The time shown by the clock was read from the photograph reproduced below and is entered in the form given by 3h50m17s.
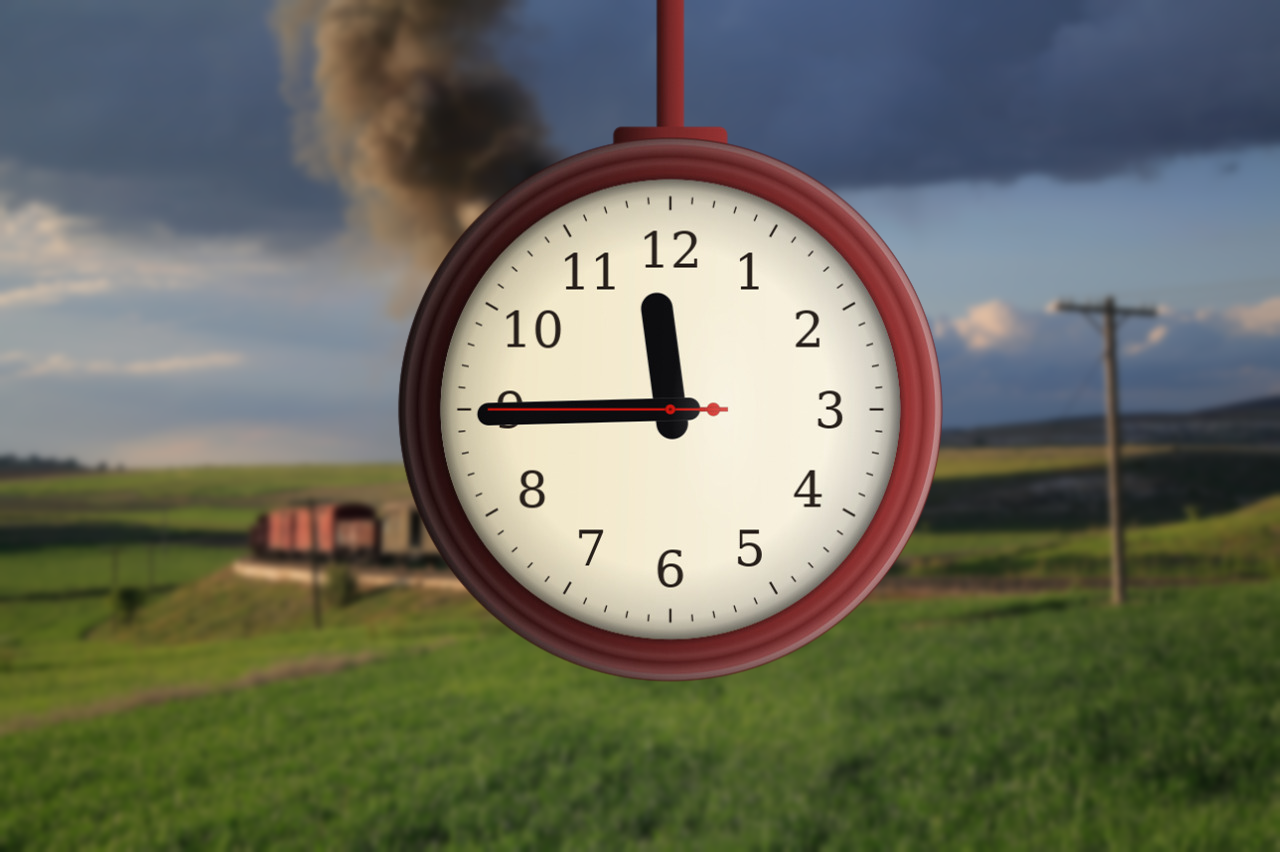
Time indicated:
11h44m45s
